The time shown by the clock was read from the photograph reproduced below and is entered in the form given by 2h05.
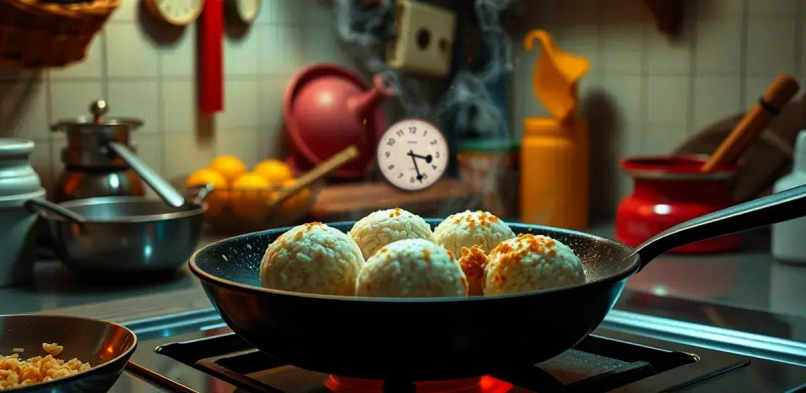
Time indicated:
3h27
